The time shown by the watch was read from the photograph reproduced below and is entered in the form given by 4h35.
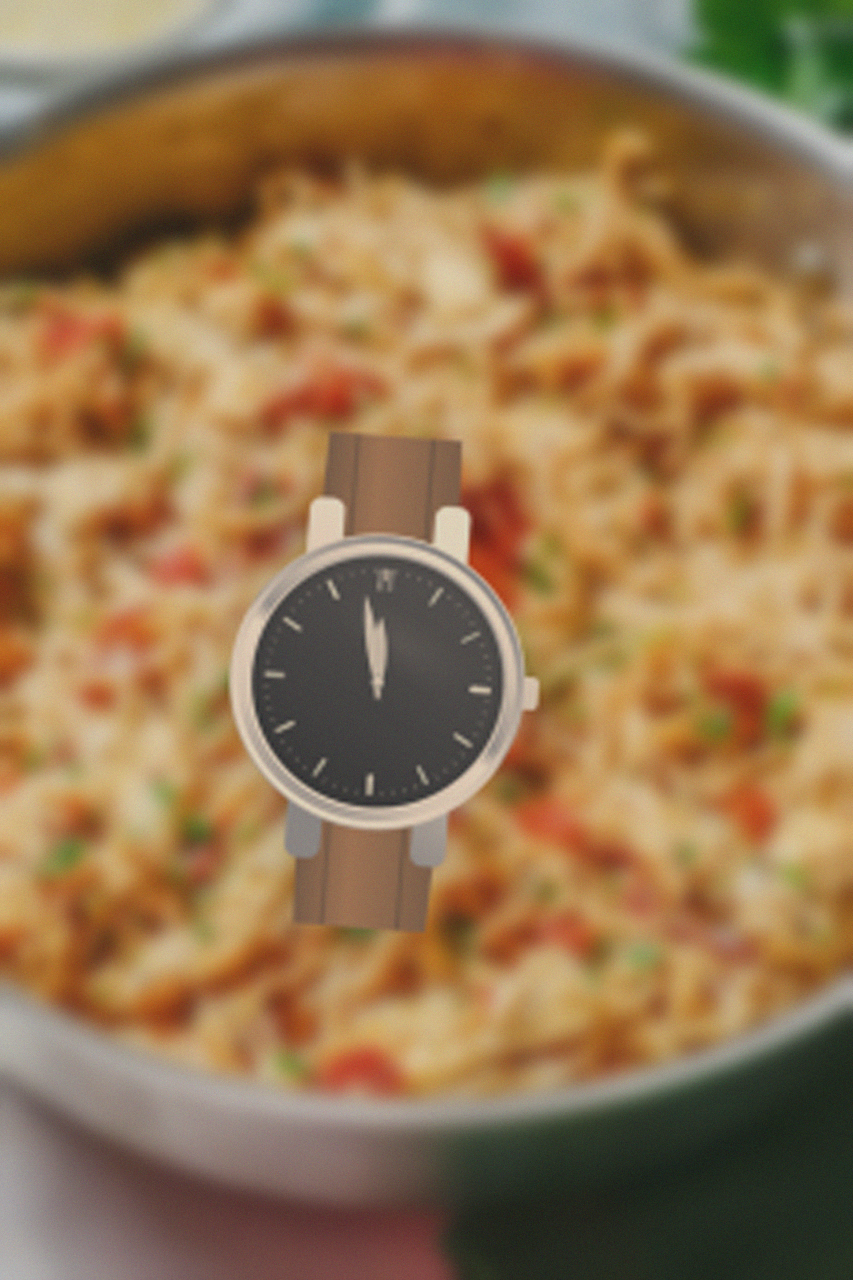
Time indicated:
11h58
